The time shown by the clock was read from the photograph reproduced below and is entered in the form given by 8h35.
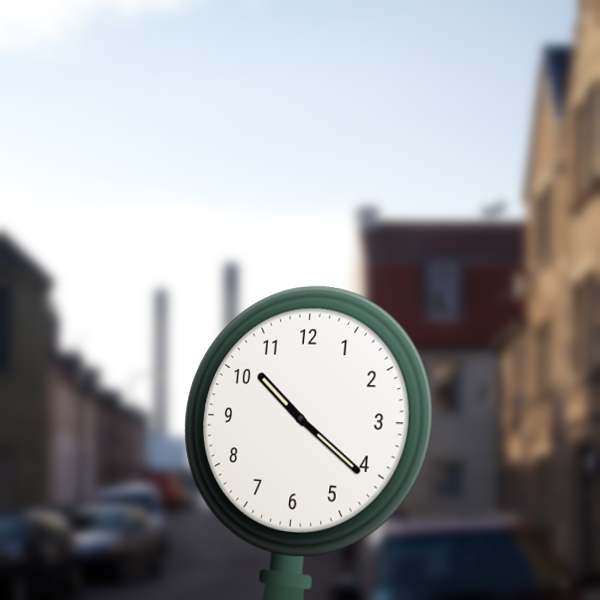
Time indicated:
10h21
